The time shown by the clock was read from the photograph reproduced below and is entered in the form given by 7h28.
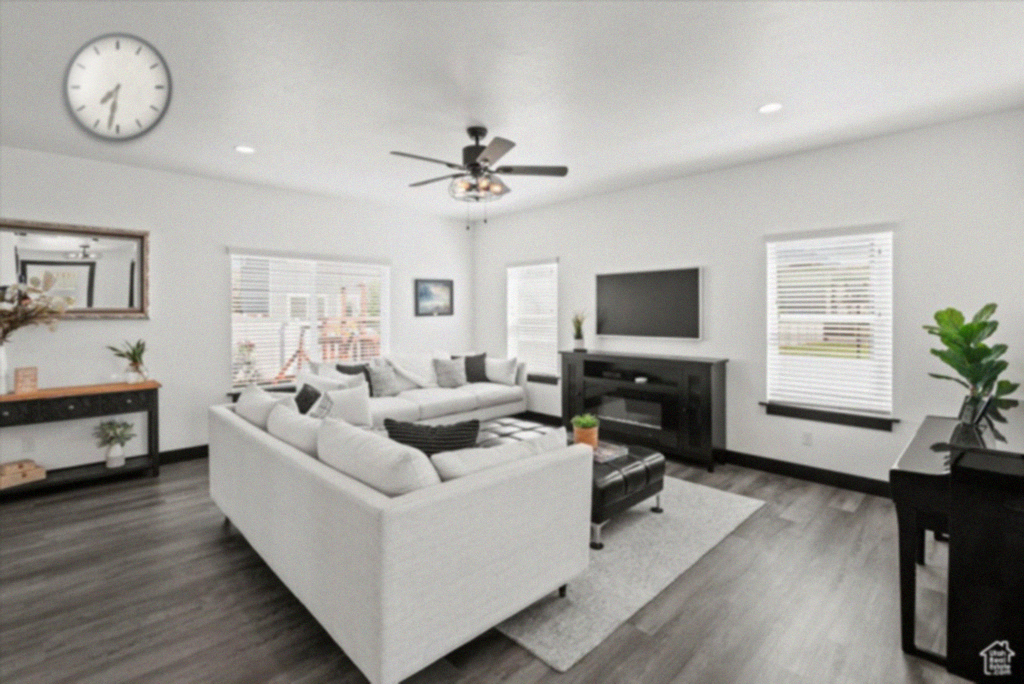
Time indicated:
7h32
